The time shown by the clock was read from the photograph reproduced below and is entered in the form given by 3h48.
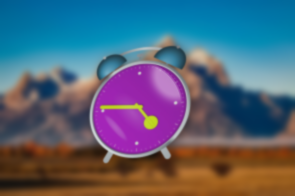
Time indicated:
4h46
